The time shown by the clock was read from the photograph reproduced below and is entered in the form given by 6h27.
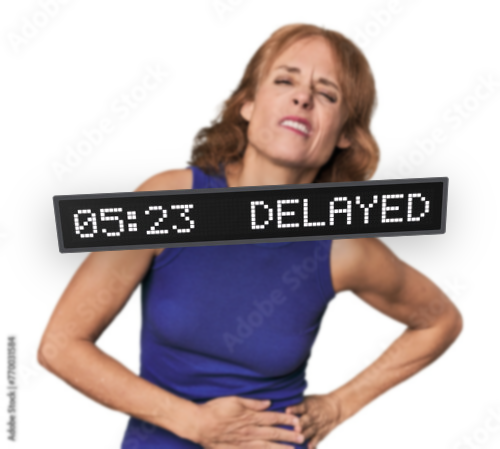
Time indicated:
5h23
